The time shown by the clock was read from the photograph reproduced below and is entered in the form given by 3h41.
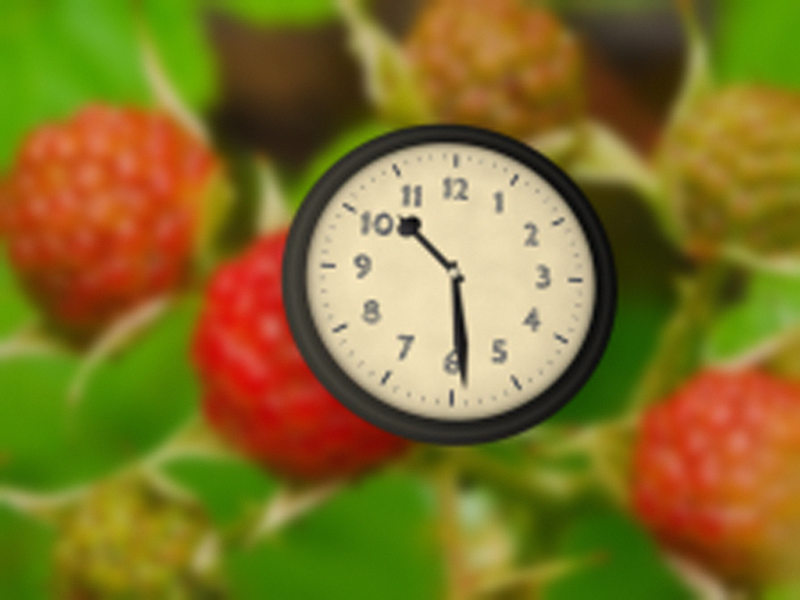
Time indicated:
10h29
